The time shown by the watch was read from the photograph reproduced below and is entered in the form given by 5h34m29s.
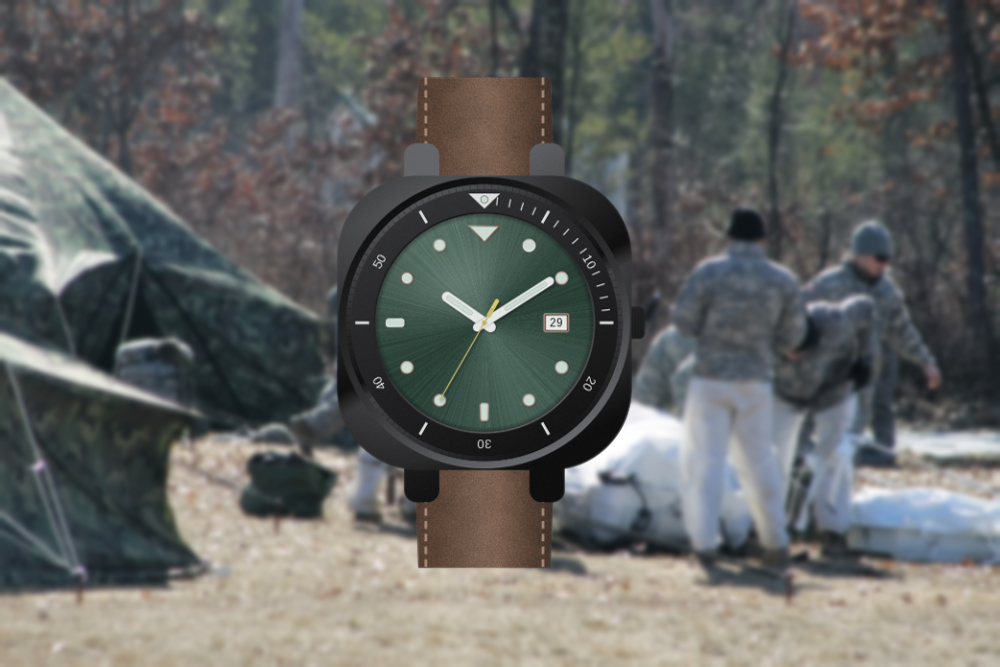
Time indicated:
10h09m35s
